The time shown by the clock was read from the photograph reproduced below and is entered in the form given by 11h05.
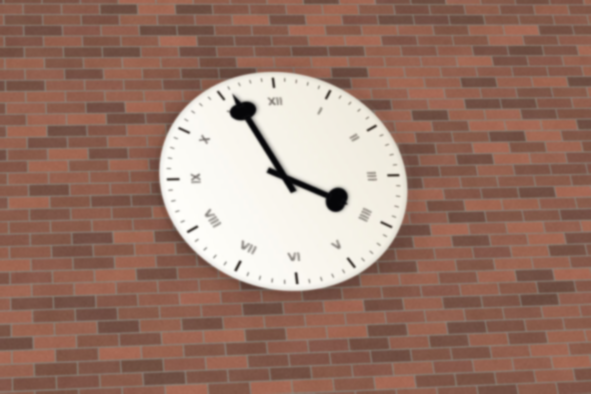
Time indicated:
3h56
